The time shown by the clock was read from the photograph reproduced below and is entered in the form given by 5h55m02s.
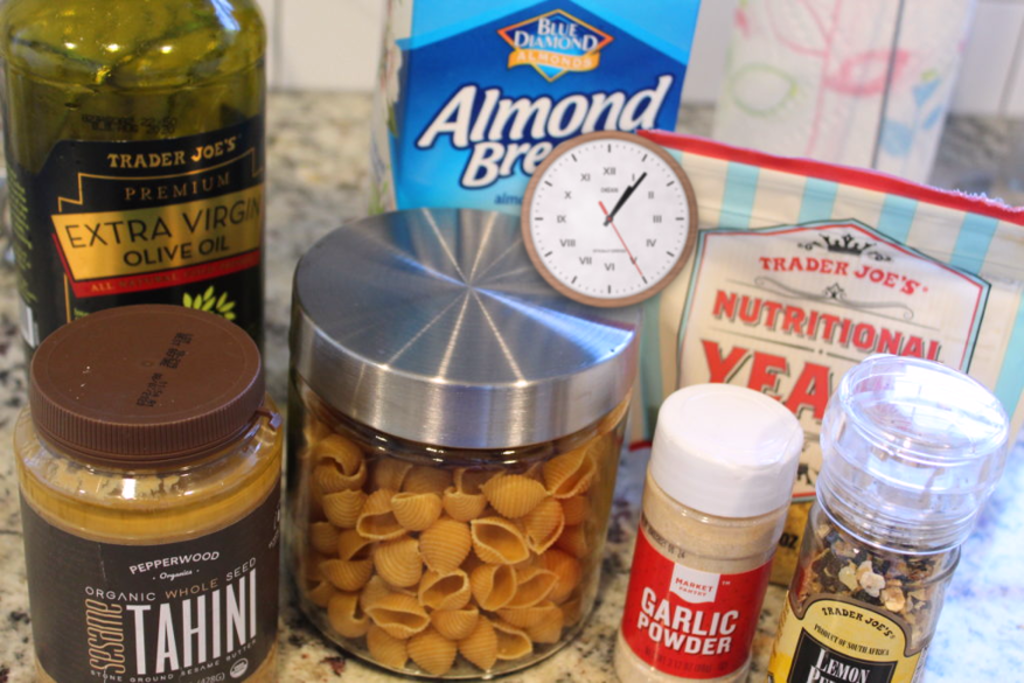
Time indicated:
1h06m25s
